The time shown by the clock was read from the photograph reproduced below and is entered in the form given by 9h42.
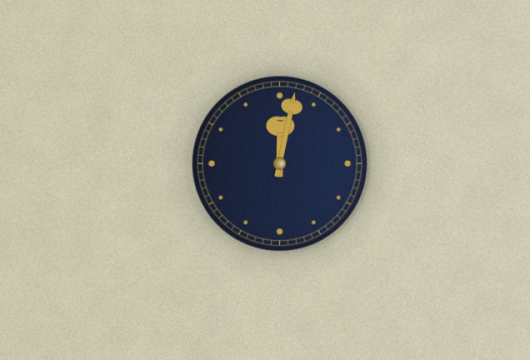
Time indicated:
12h02
